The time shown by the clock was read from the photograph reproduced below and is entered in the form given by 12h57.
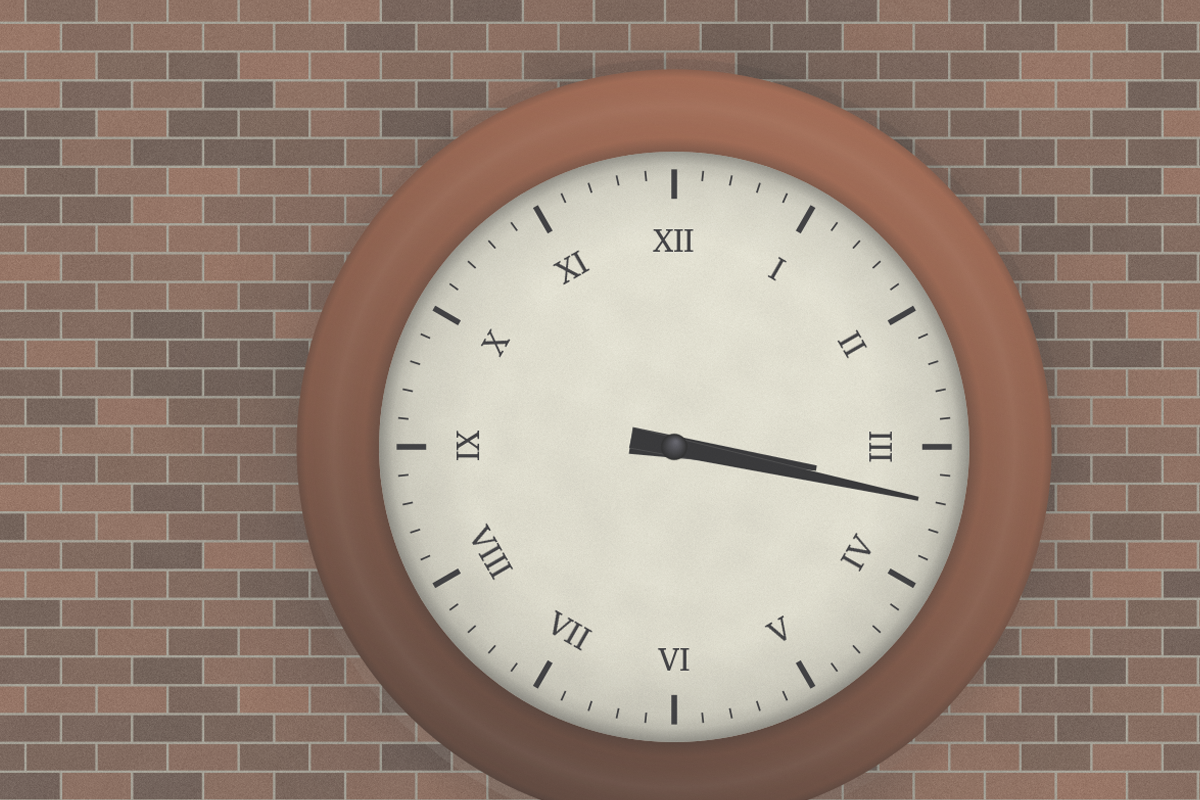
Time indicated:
3h17
